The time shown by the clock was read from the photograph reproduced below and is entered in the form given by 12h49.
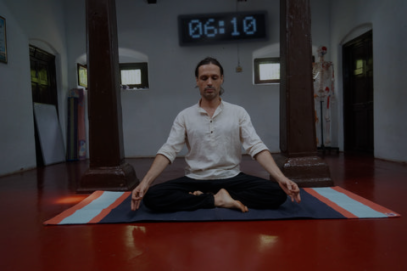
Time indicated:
6h10
